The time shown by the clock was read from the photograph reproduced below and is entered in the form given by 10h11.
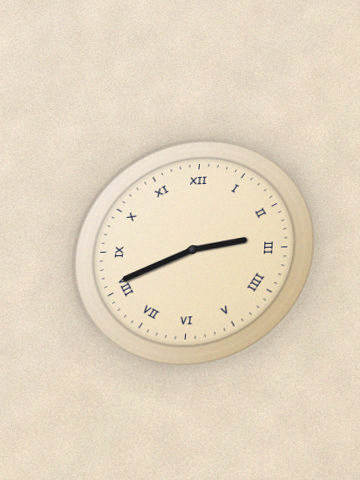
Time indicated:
2h41
